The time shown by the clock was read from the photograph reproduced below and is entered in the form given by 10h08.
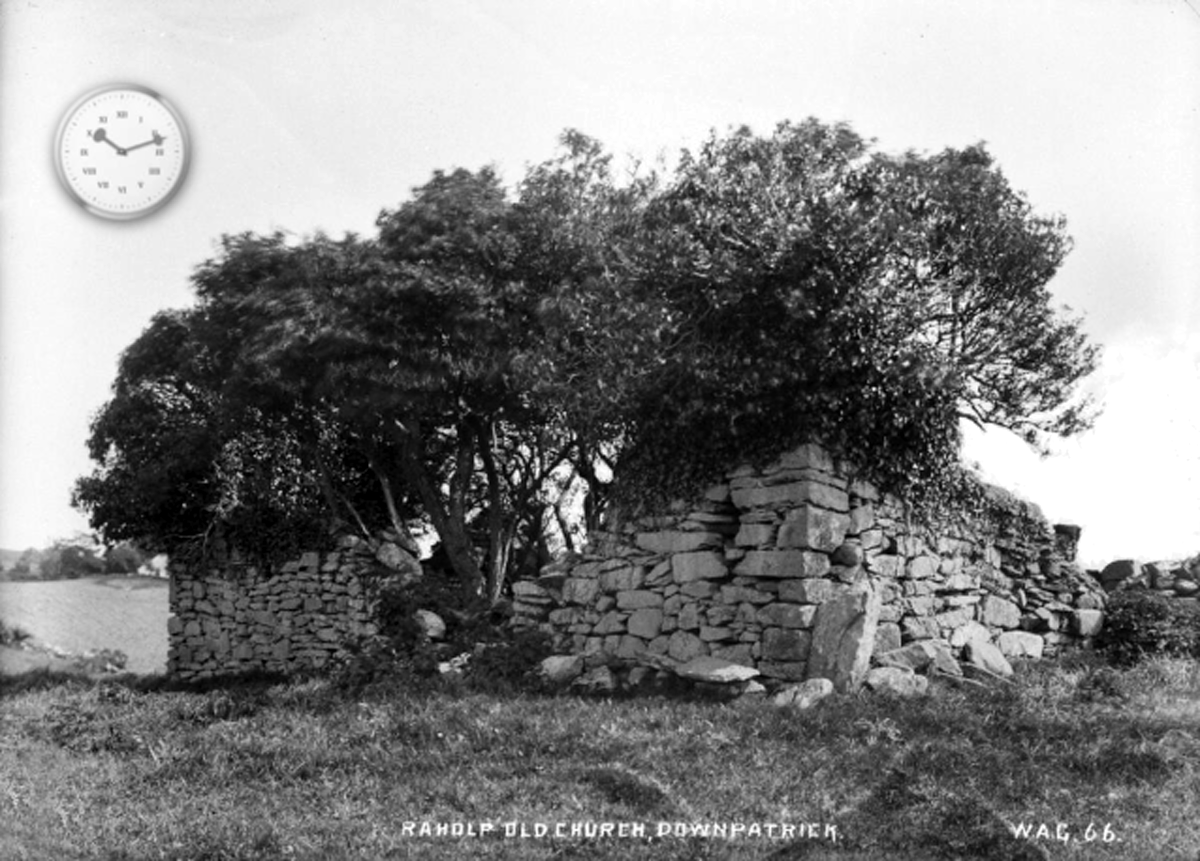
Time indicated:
10h12
